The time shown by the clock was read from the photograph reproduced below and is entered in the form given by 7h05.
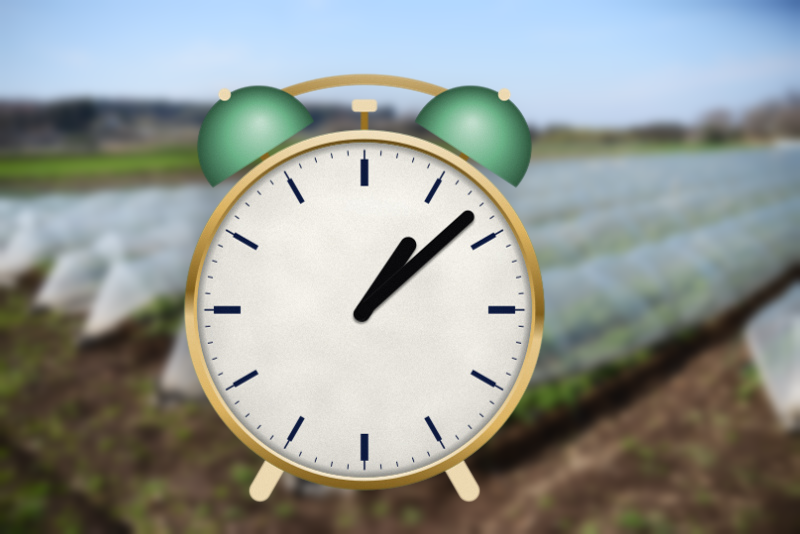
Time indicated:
1h08
